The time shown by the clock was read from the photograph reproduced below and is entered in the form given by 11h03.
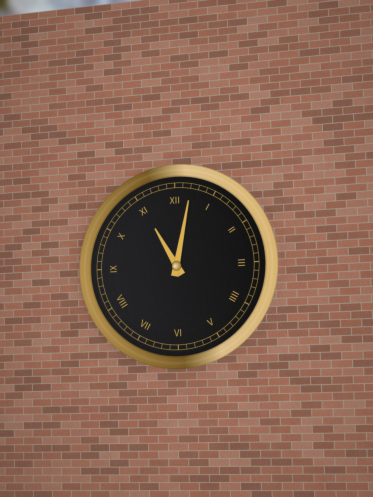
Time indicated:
11h02
